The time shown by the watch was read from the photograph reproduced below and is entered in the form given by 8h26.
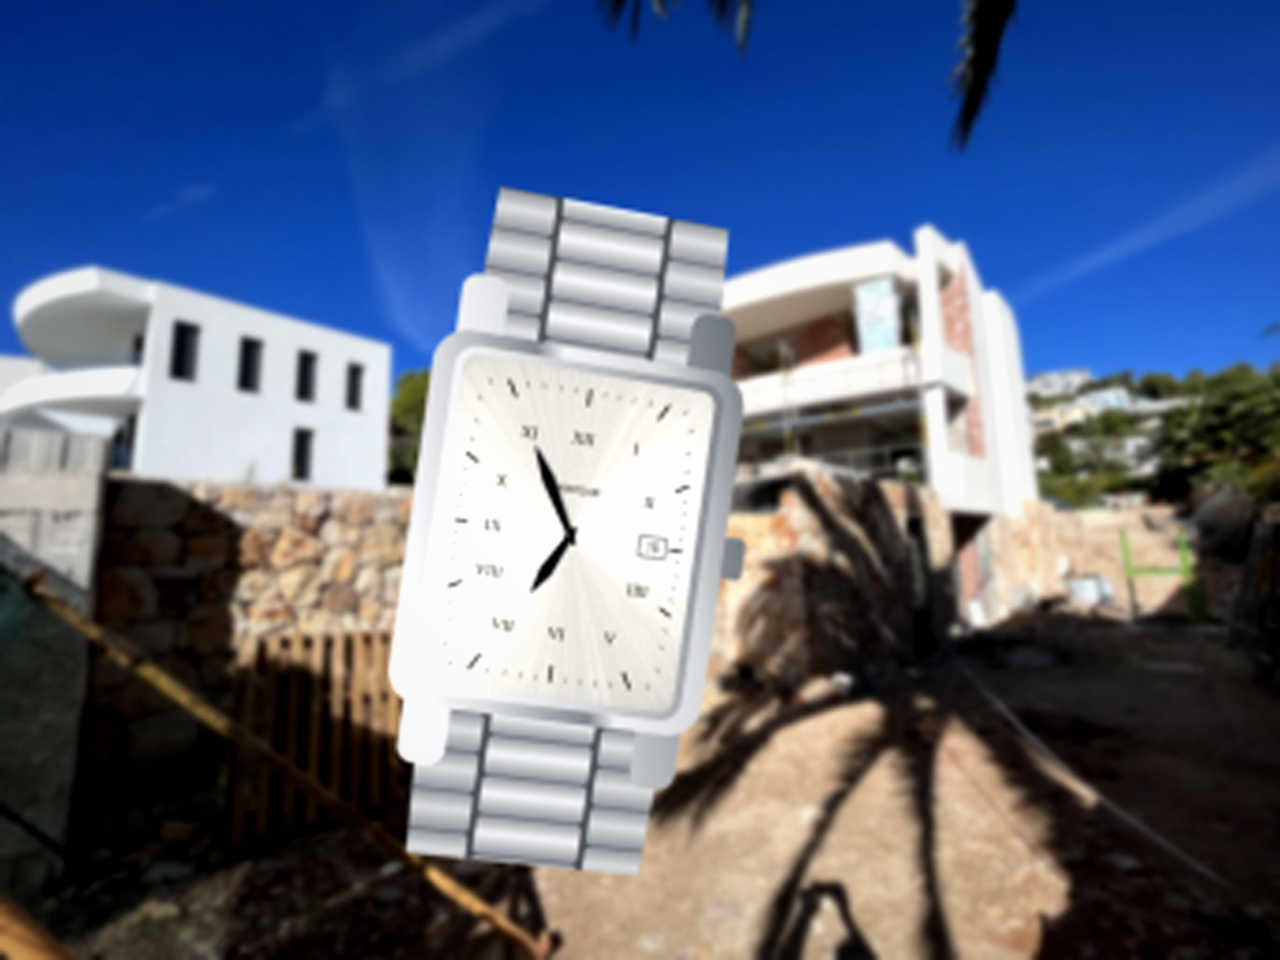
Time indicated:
6h55
